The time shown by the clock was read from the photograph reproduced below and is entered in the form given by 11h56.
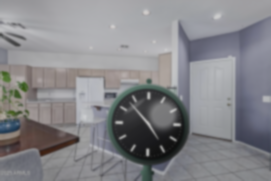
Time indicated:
4h53
